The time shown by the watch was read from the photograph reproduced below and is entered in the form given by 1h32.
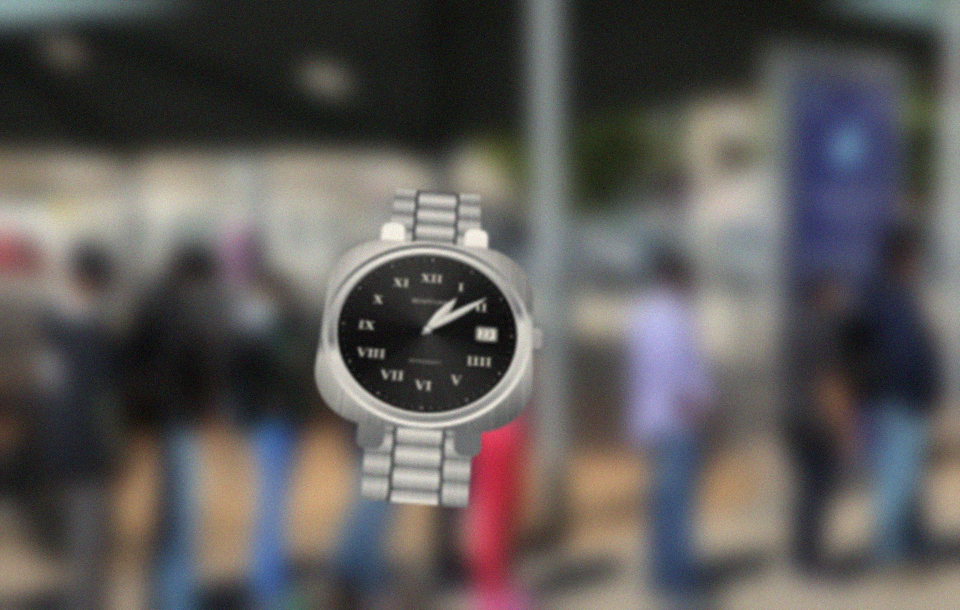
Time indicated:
1h09
